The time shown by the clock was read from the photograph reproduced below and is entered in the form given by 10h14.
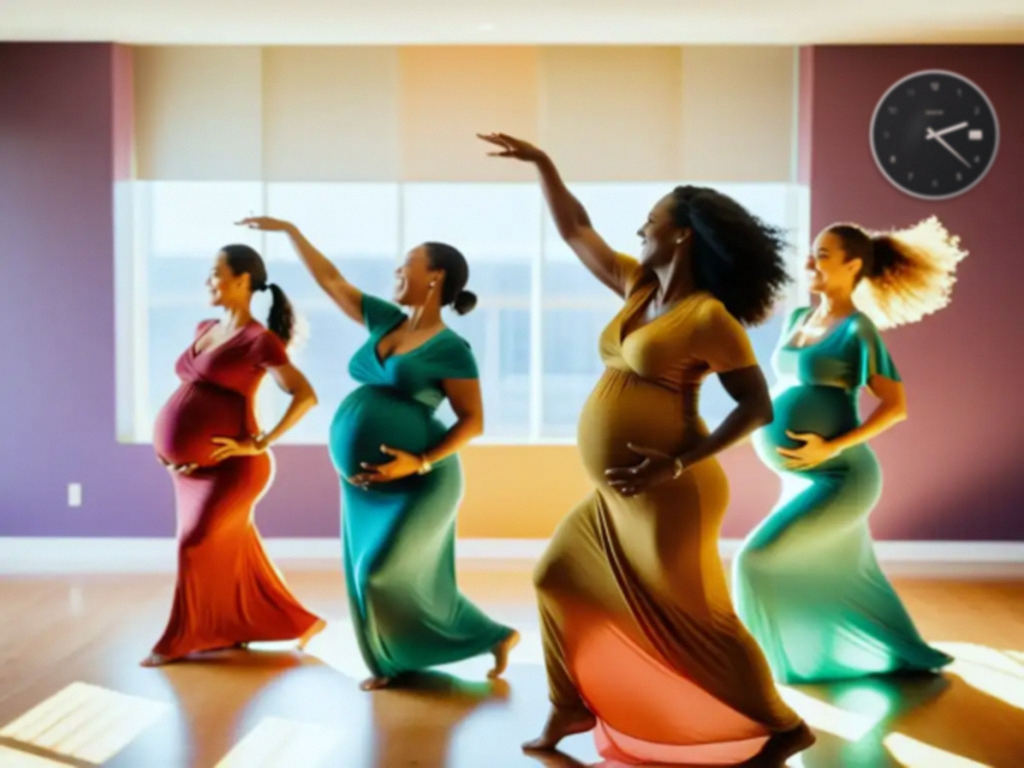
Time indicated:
2h22
